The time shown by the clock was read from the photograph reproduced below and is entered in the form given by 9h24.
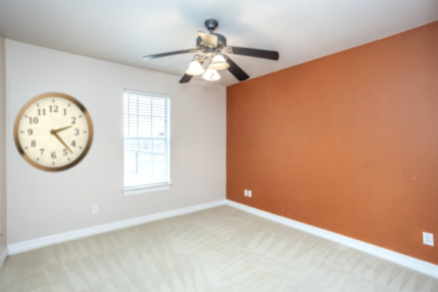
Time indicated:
2h23
